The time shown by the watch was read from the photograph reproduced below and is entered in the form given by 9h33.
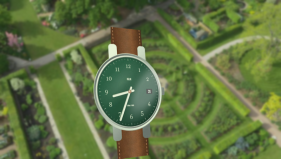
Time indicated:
8h34
